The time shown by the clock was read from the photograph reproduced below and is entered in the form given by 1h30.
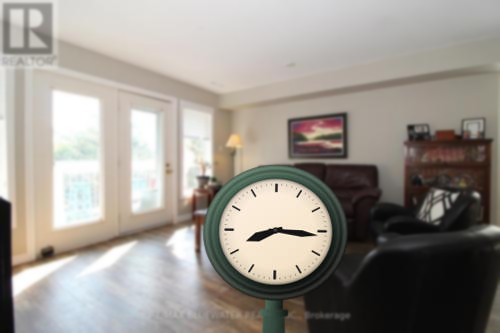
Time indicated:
8h16
